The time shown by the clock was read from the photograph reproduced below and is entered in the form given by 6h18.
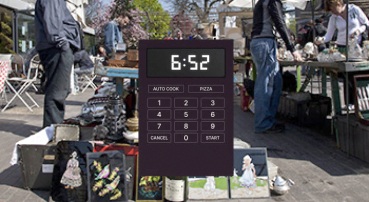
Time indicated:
6h52
